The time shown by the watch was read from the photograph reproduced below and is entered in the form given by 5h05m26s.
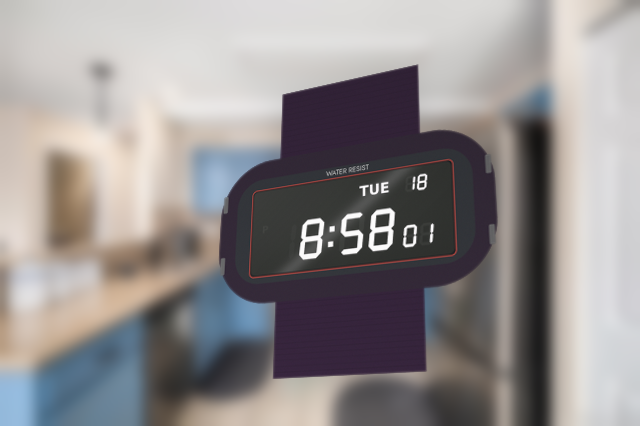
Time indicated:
8h58m01s
